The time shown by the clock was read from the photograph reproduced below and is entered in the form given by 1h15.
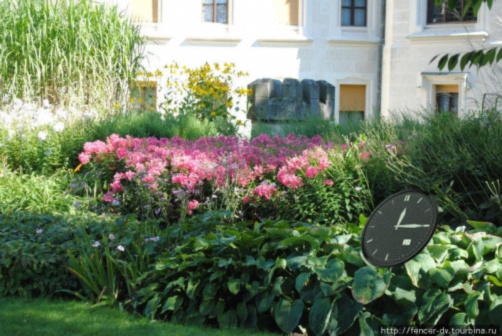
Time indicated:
12h15
